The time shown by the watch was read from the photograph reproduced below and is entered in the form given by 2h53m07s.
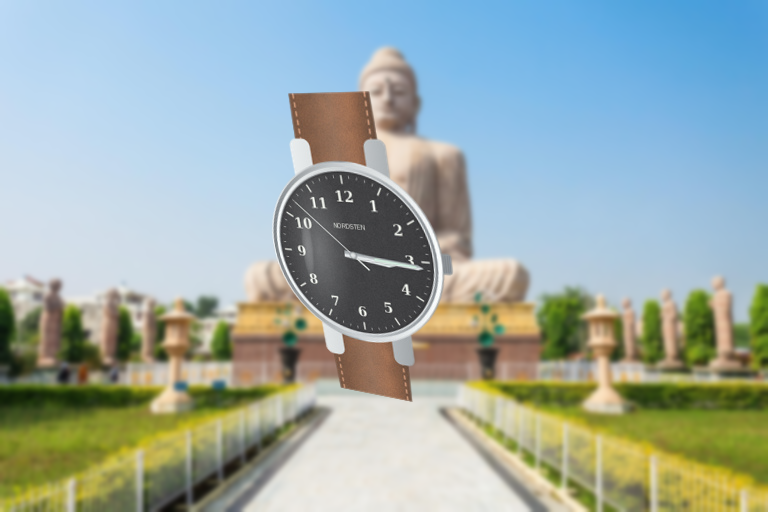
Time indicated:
3h15m52s
